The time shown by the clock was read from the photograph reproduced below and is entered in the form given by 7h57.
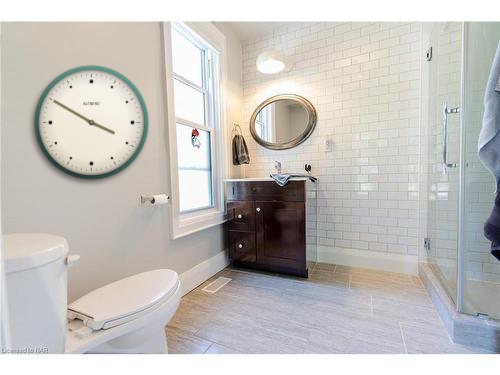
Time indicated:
3h50
